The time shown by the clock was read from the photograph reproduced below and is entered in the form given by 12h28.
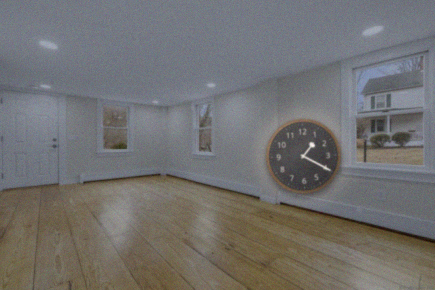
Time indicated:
1h20
